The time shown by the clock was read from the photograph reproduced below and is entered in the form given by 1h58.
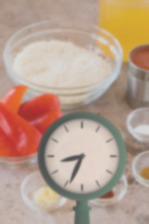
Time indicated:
8h34
